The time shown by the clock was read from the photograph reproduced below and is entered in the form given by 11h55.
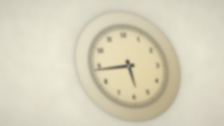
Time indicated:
5h44
